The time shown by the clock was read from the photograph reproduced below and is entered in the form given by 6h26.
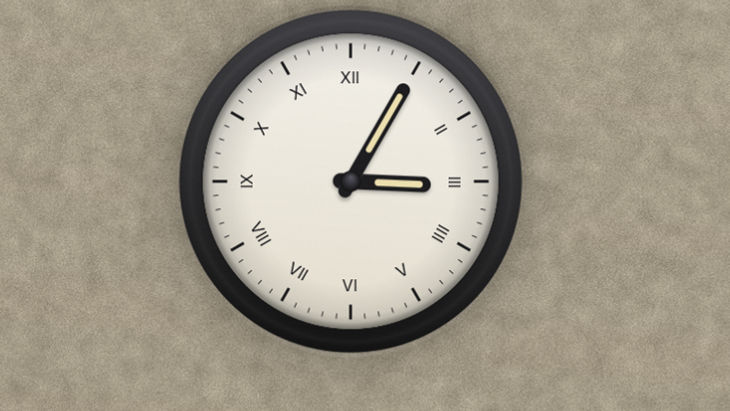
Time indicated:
3h05
